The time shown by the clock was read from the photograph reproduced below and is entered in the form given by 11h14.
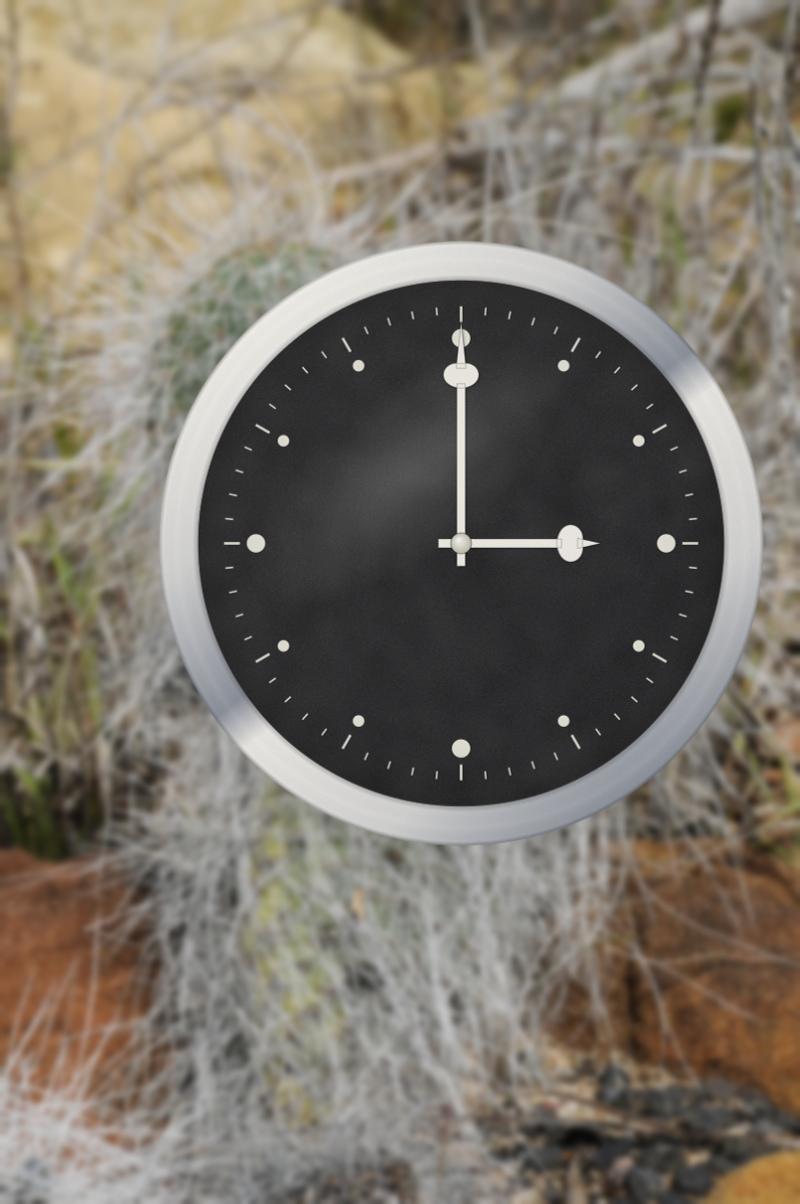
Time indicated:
3h00
